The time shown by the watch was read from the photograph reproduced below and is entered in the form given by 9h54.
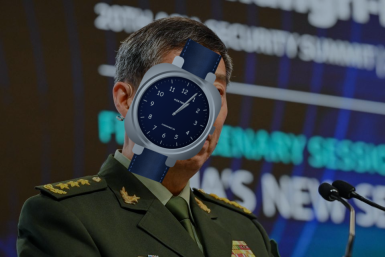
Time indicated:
1h04
